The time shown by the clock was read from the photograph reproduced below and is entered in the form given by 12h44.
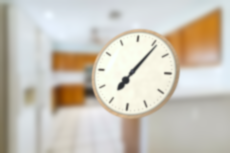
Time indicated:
7h06
